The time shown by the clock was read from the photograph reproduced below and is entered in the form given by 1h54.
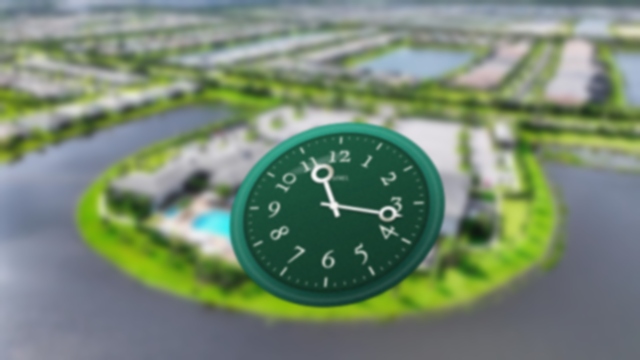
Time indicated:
11h17
